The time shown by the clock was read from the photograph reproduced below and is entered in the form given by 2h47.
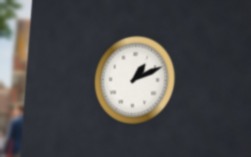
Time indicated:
1h11
